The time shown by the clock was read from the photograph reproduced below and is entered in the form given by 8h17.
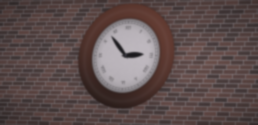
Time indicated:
2h53
